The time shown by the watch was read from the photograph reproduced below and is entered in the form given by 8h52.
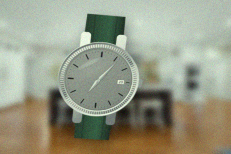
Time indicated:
7h06
